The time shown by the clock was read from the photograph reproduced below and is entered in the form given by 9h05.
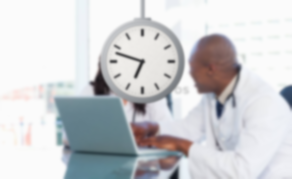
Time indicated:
6h48
